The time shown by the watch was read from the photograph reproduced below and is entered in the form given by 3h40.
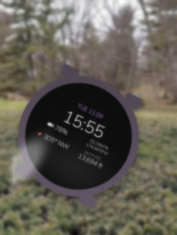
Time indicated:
15h55
